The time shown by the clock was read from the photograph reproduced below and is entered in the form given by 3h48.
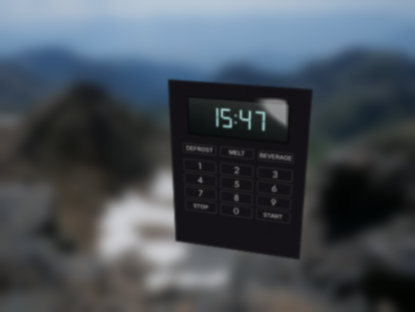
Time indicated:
15h47
